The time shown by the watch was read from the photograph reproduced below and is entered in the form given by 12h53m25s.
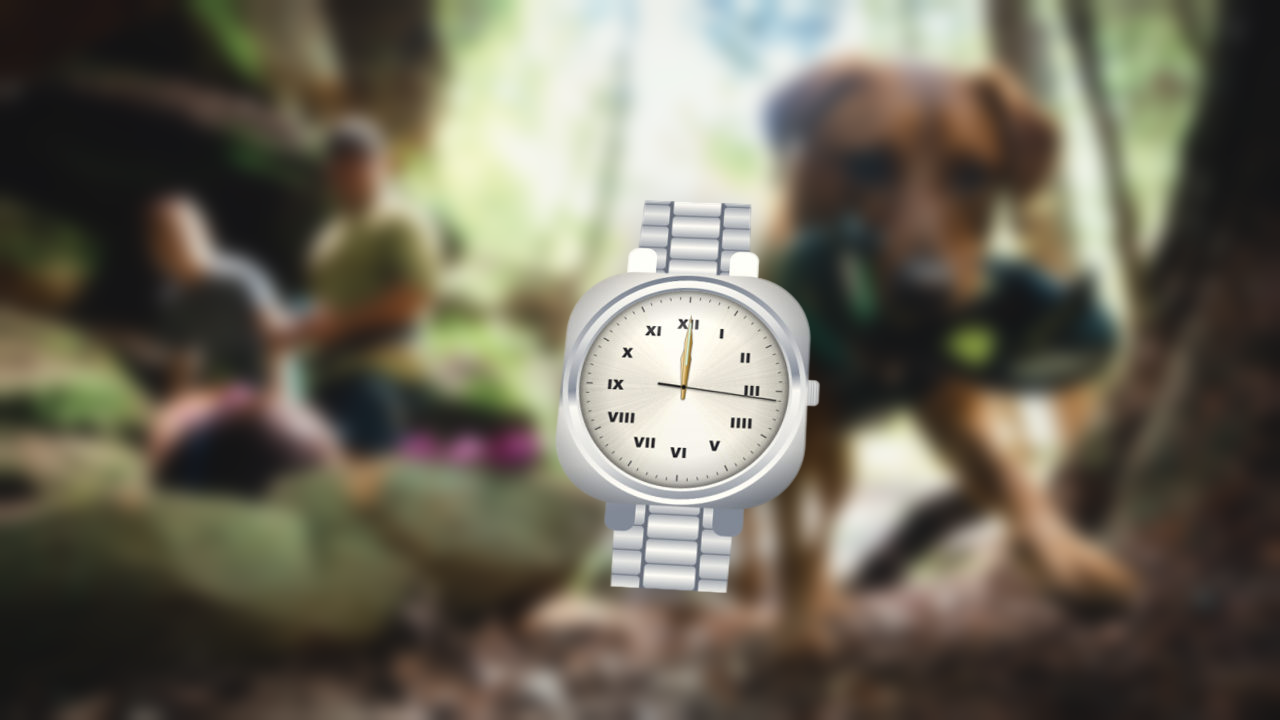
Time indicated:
12h00m16s
